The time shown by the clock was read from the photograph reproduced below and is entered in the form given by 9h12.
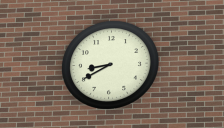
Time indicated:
8h40
